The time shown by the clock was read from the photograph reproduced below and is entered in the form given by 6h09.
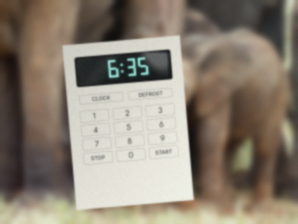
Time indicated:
6h35
